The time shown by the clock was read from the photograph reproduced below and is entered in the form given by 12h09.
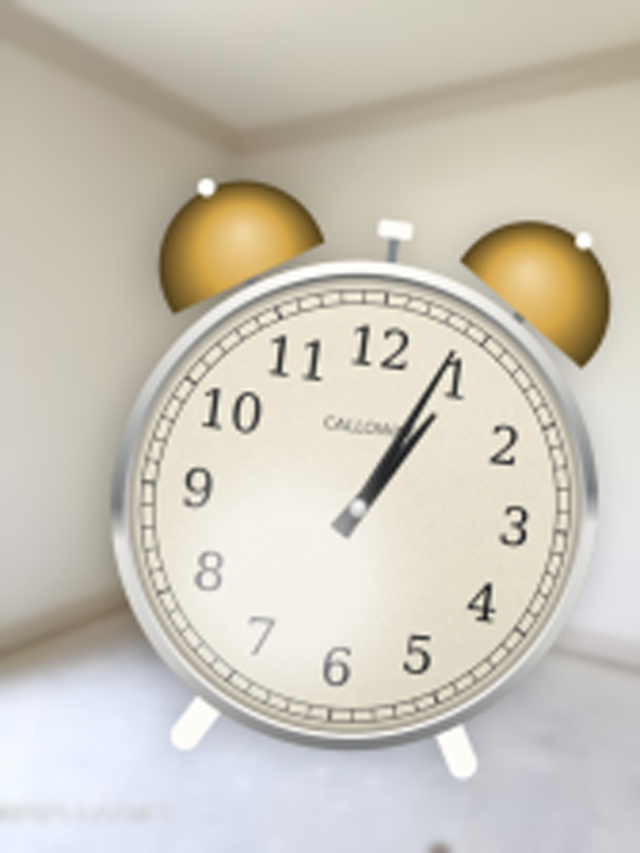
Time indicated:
1h04
